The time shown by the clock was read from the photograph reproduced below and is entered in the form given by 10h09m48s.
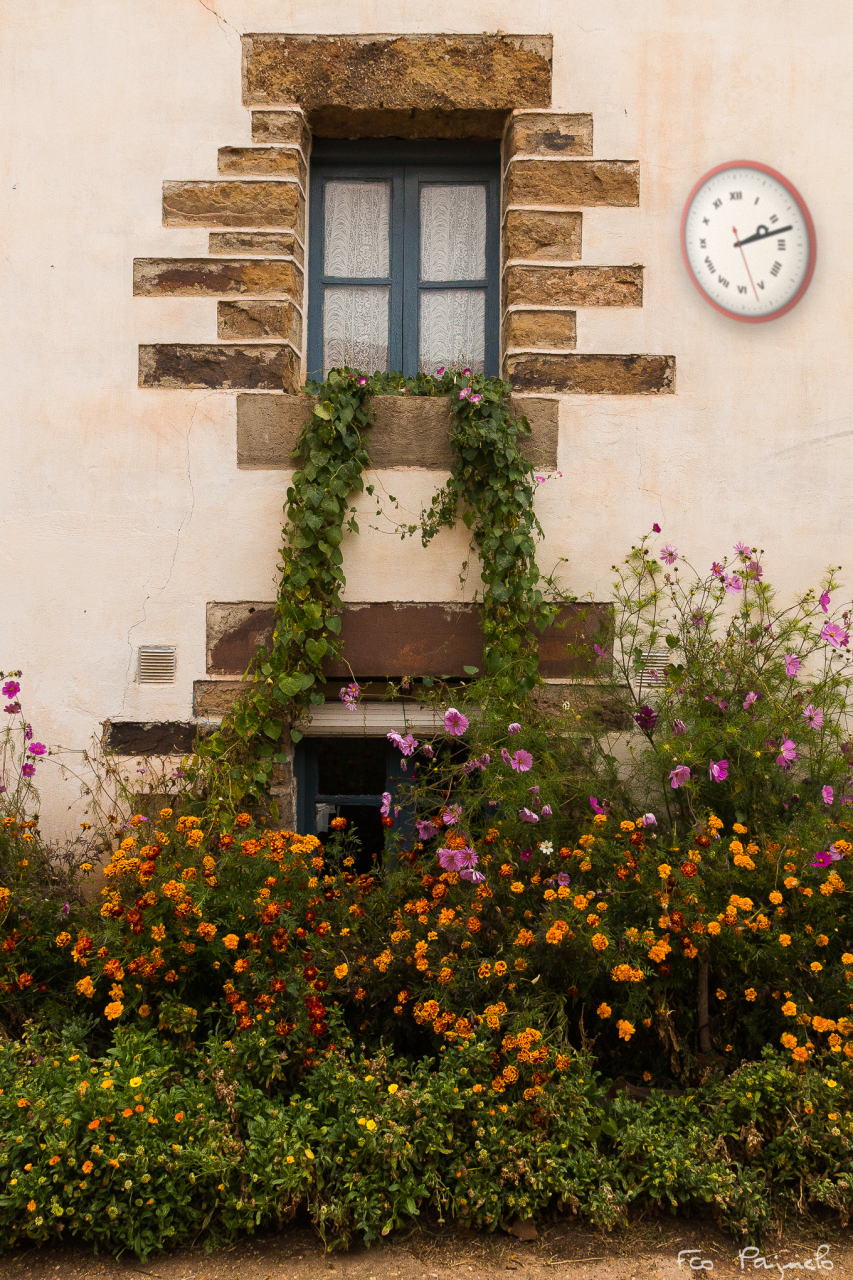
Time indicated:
2h12m27s
